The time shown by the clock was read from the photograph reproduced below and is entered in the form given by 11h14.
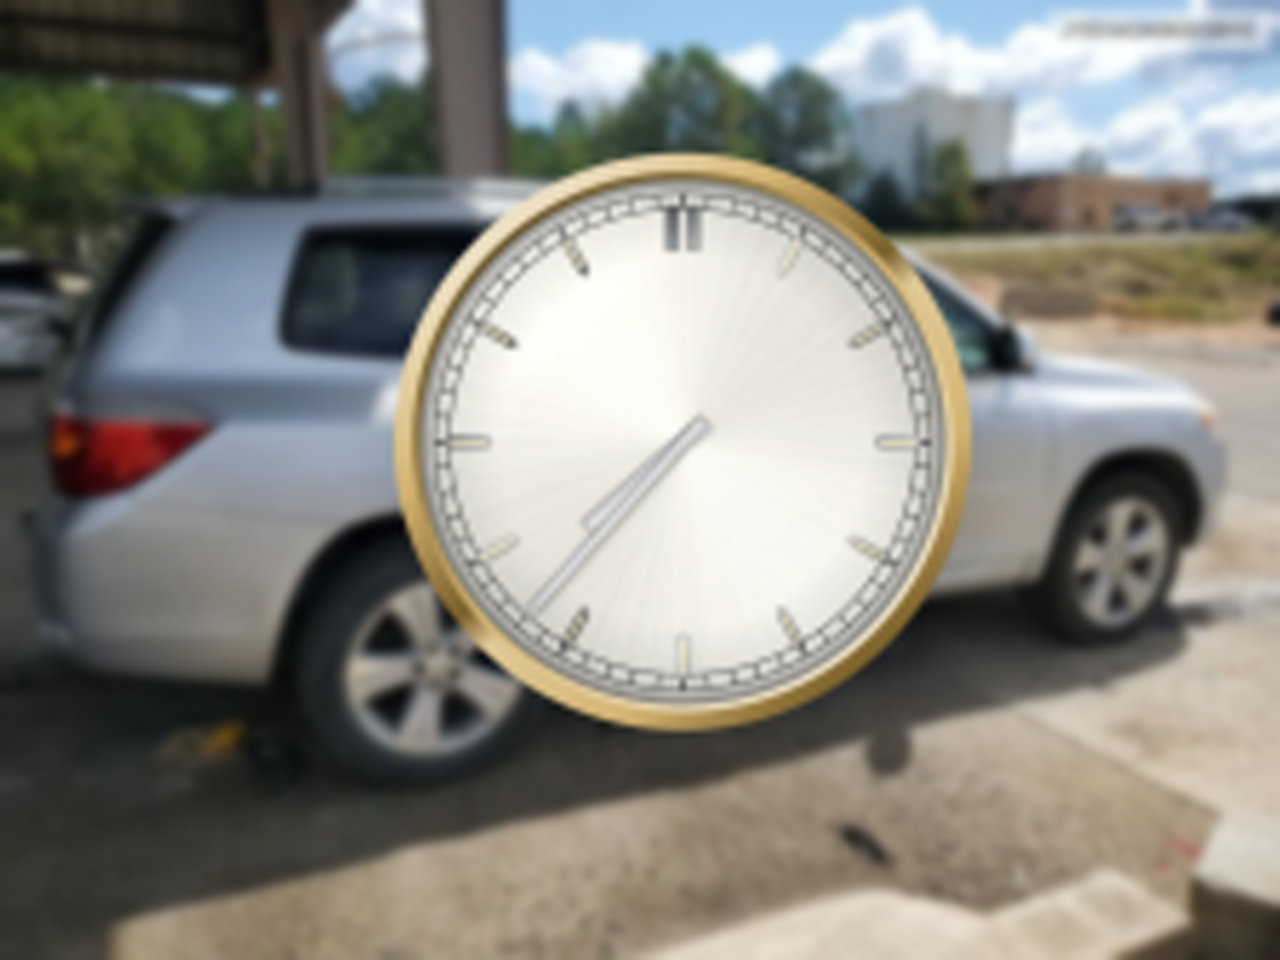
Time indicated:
7h37
